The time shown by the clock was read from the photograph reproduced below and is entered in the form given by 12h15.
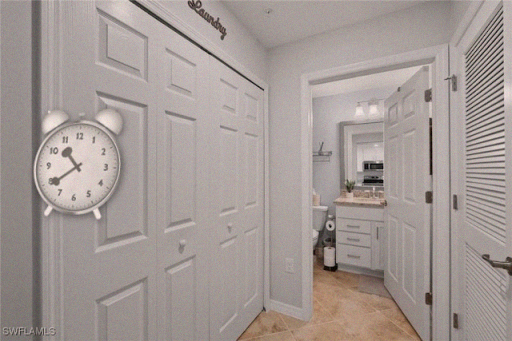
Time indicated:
10h39
